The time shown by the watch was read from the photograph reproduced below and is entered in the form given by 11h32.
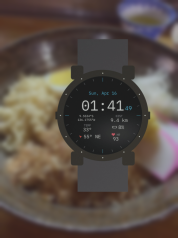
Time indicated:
1h41
